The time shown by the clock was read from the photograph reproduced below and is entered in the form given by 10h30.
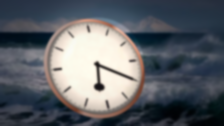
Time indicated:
6h20
